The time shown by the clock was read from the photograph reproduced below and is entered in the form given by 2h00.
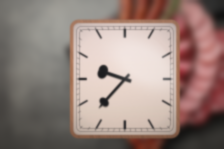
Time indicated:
9h37
